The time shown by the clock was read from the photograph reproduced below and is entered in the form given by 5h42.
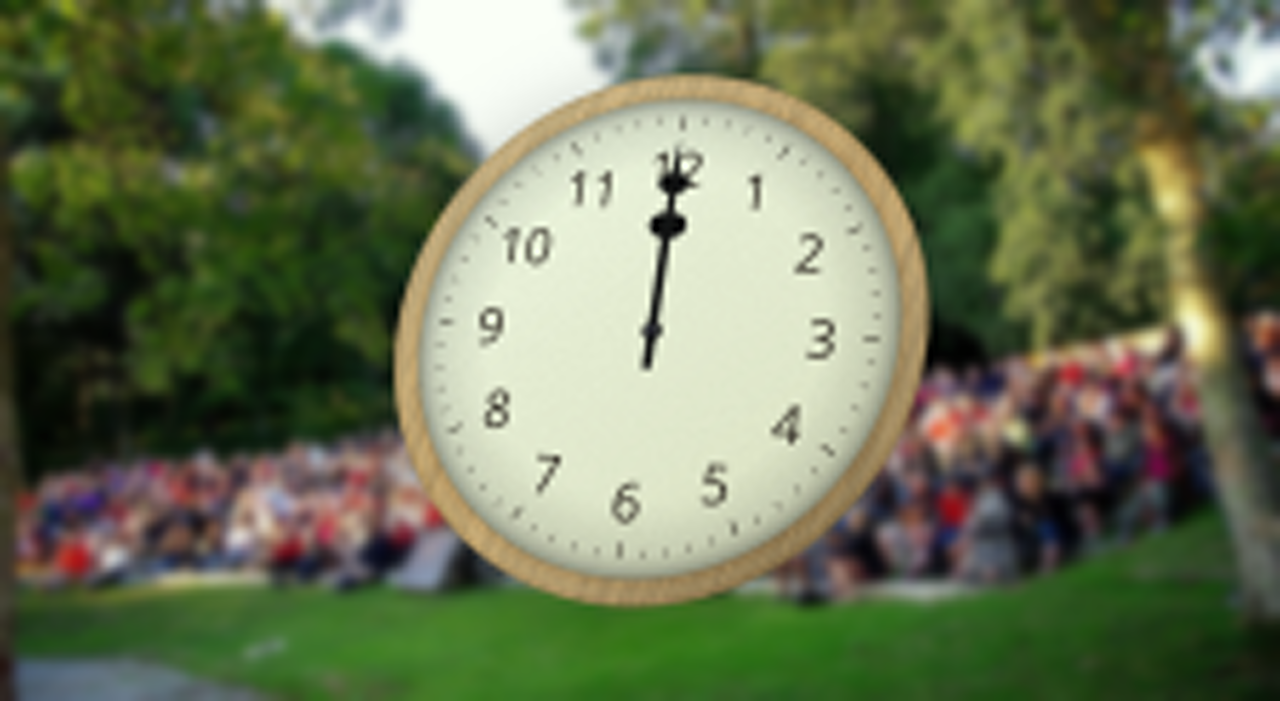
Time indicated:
12h00
